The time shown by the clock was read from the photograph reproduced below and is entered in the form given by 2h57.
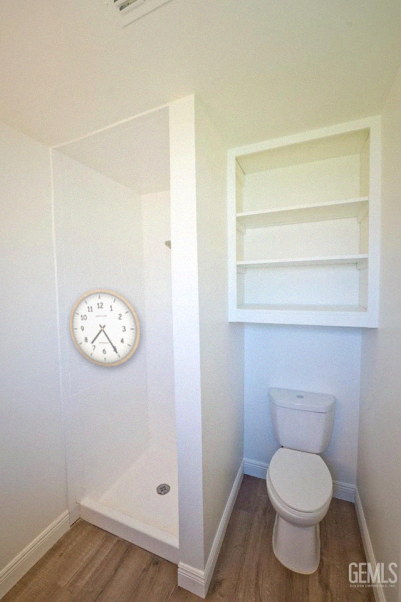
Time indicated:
7h25
